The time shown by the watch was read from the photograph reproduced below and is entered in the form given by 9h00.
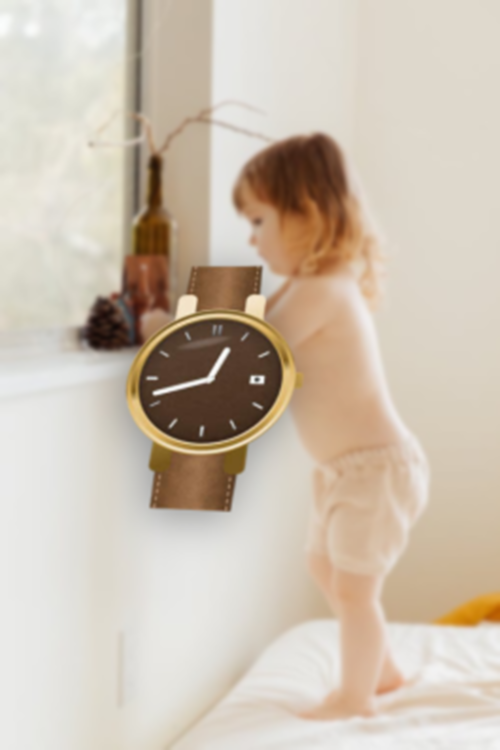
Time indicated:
12h42
